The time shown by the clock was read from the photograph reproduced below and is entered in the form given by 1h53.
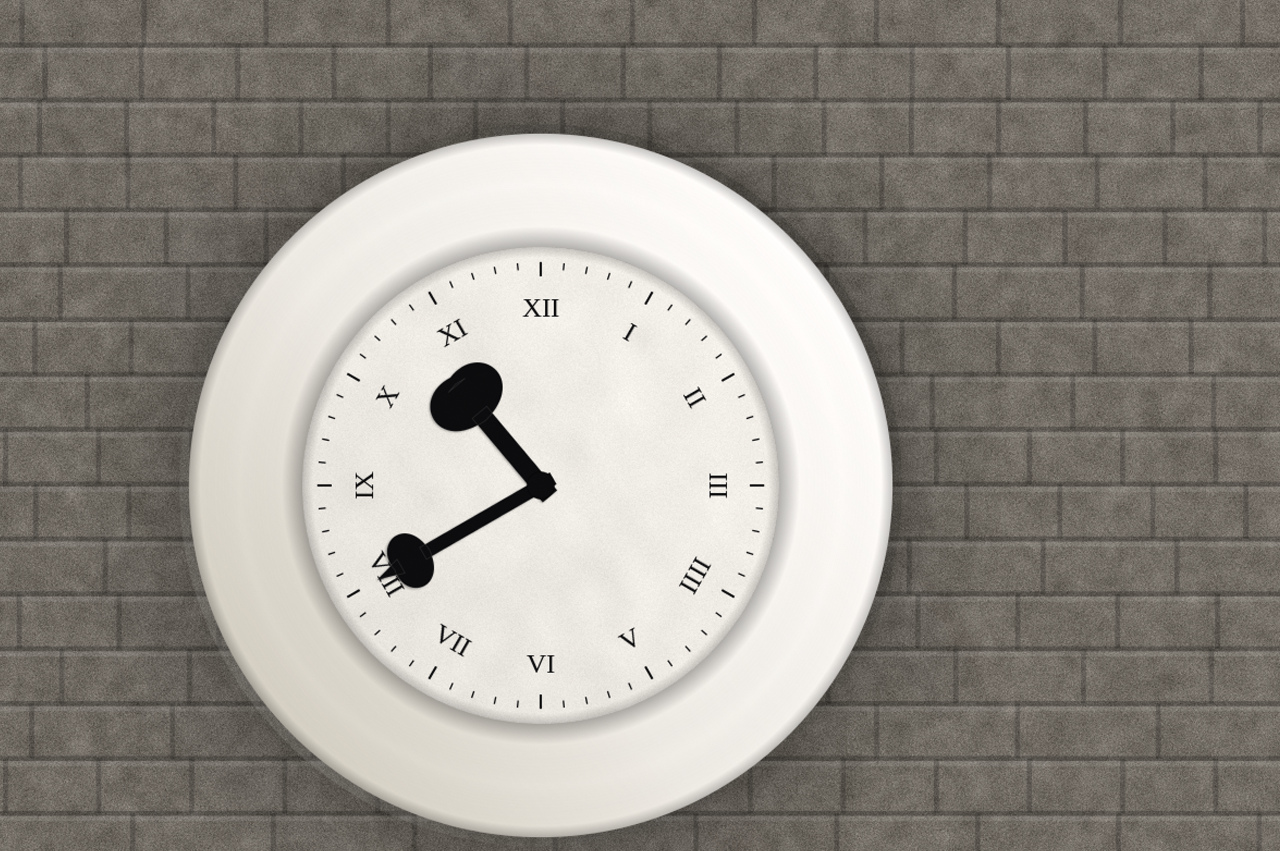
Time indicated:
10h40
